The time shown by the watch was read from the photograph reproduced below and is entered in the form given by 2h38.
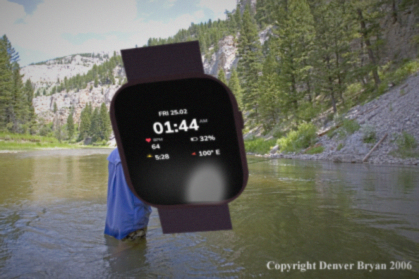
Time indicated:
1h44
